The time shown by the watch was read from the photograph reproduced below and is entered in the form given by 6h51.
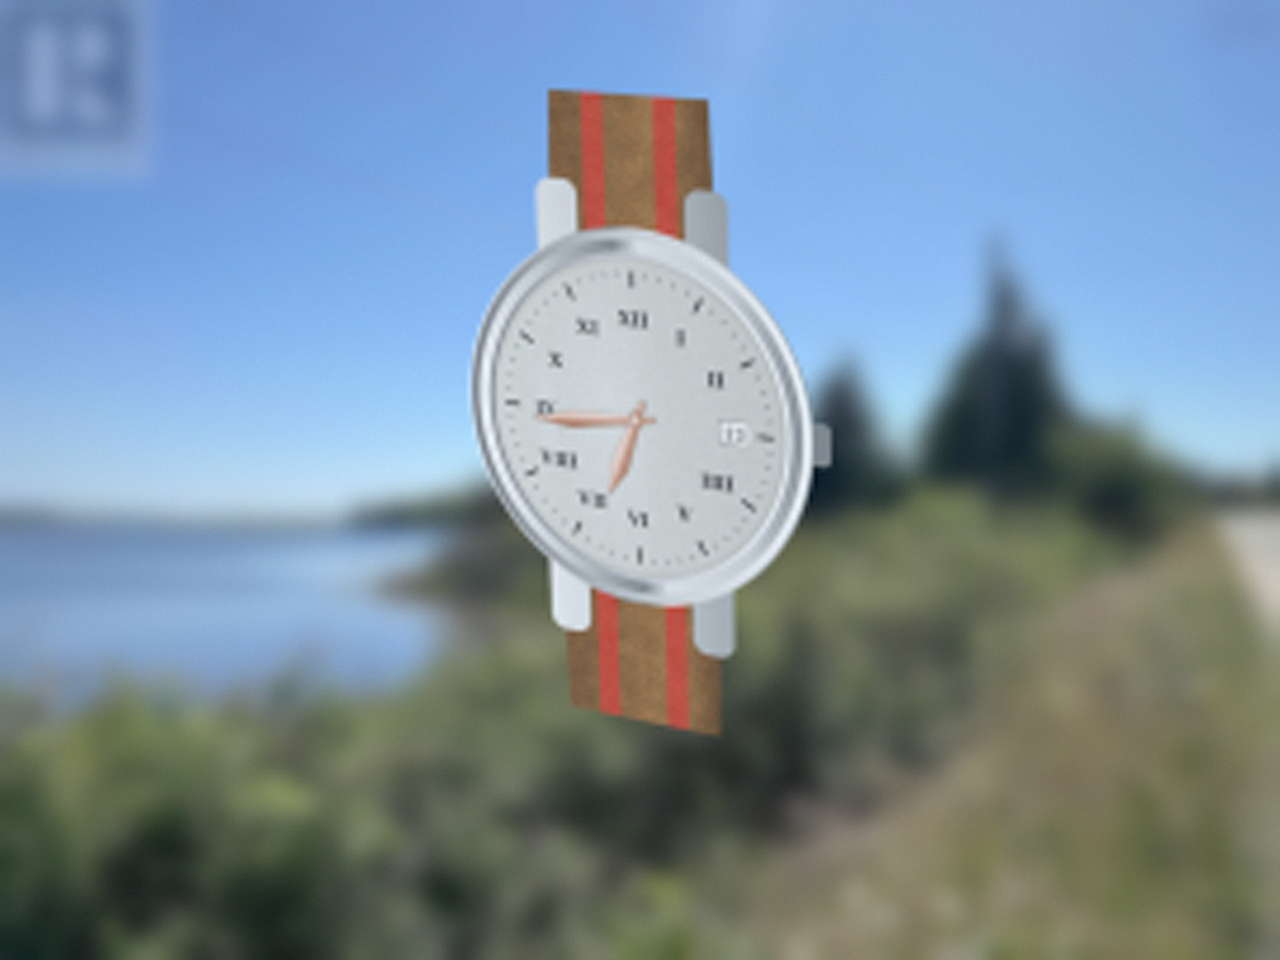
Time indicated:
6h44
